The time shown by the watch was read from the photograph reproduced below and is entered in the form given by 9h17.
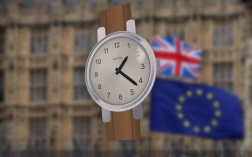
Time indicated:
1h22
